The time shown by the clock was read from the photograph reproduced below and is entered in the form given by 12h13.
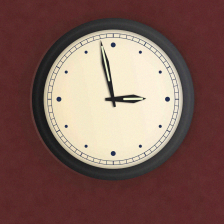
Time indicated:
2h58
